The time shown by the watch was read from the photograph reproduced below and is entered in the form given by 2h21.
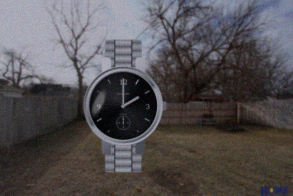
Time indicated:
2h00
